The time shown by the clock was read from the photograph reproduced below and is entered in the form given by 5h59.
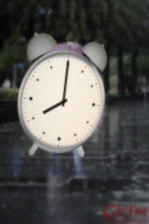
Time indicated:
8h00
